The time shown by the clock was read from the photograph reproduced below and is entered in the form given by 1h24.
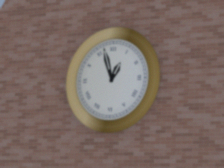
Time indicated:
12h57
